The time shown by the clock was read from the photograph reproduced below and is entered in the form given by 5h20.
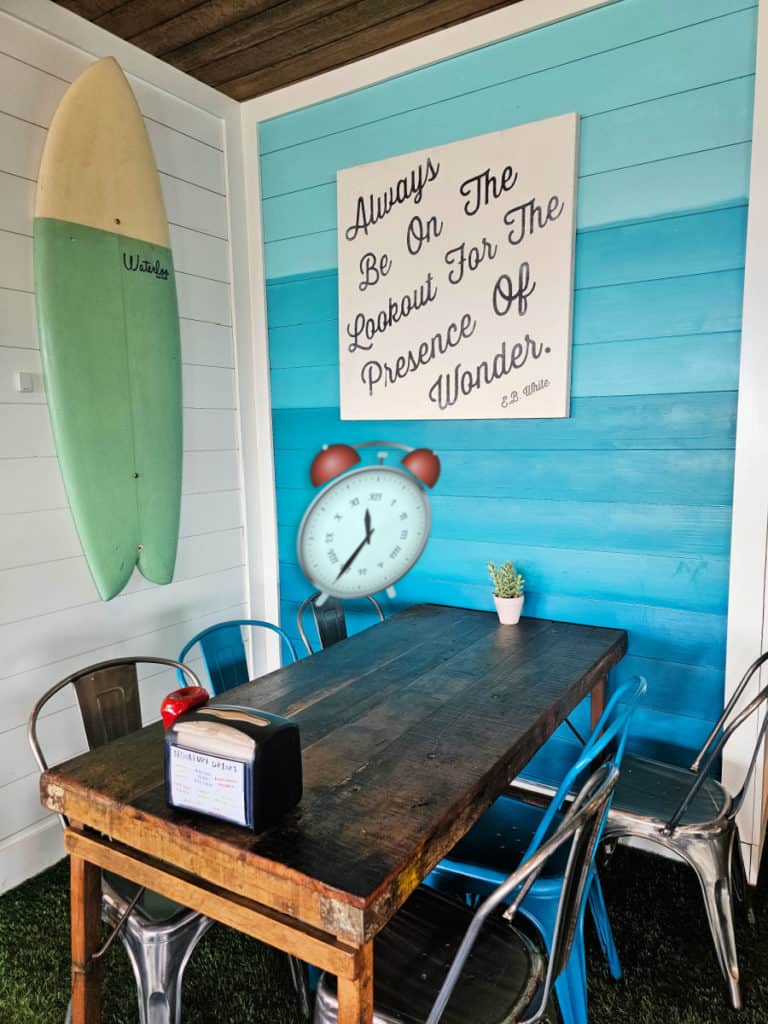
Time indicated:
11h35
